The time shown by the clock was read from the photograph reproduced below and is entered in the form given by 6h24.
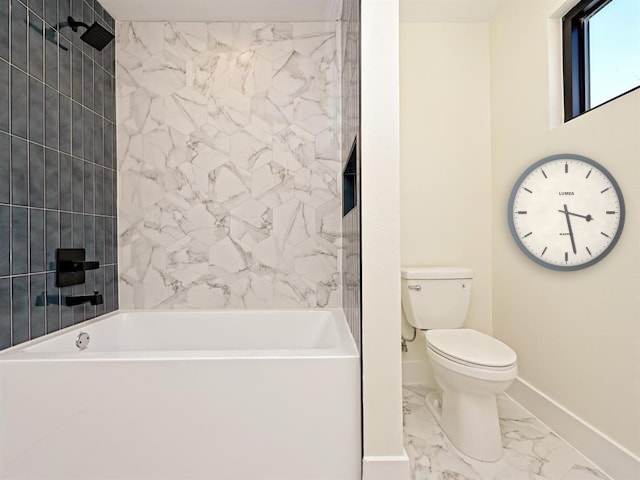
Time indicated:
3h28
